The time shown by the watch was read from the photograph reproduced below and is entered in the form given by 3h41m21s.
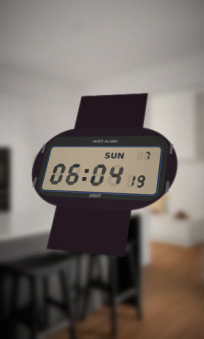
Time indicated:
6h04m19s
